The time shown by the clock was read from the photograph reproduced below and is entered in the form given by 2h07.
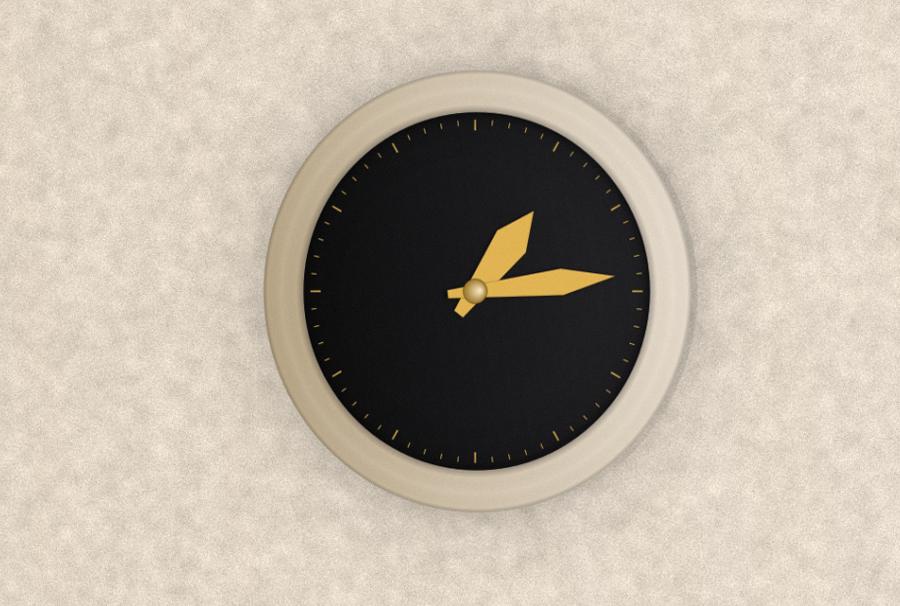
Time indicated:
1h14
